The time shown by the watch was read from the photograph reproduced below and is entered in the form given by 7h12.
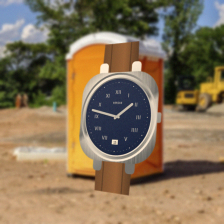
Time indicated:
1h47
